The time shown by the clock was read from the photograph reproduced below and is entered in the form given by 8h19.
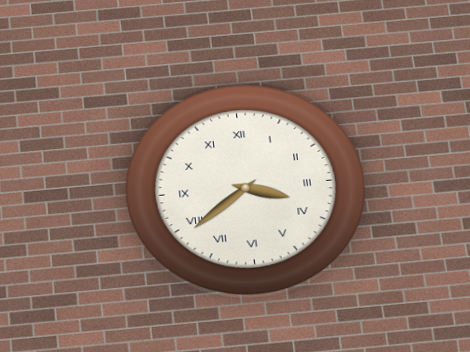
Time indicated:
3h39
